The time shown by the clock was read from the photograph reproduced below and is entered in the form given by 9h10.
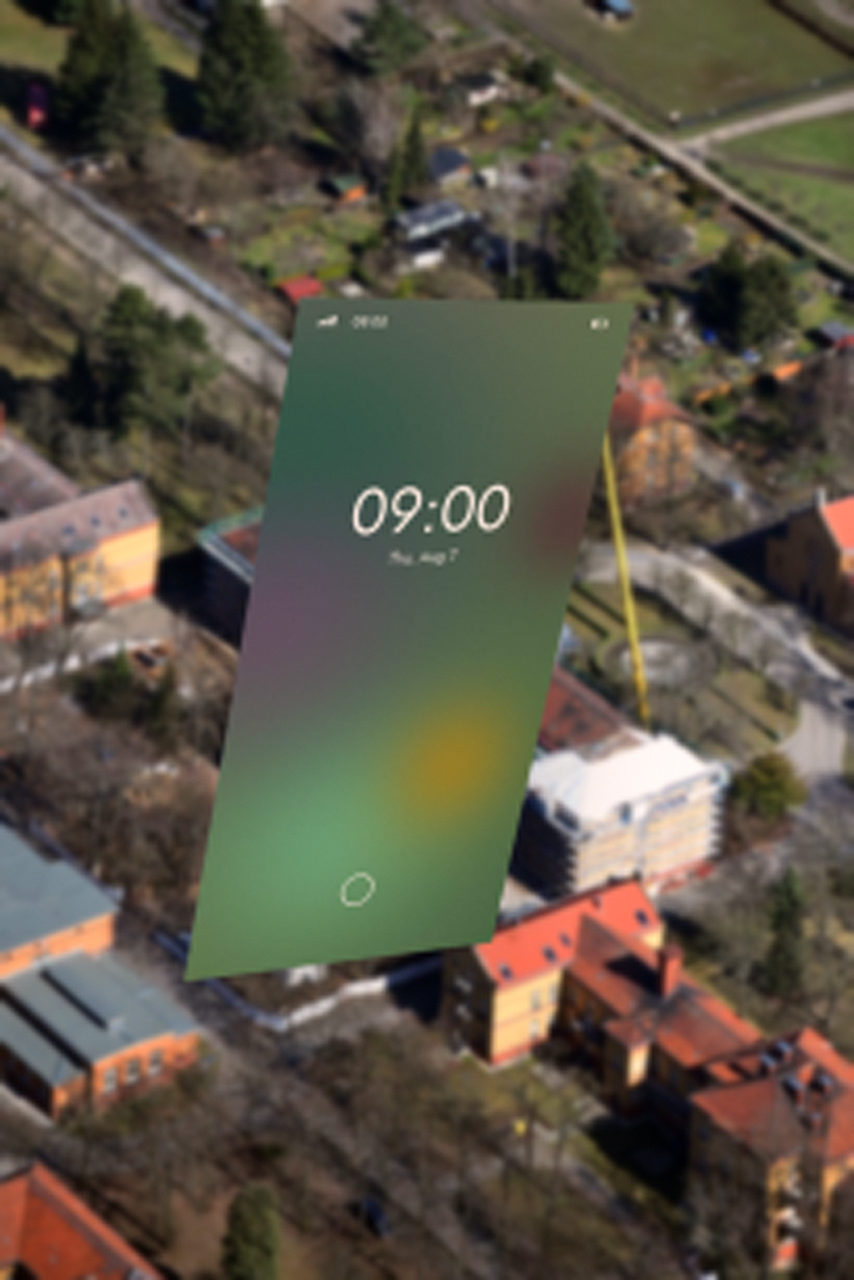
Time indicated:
9h00
